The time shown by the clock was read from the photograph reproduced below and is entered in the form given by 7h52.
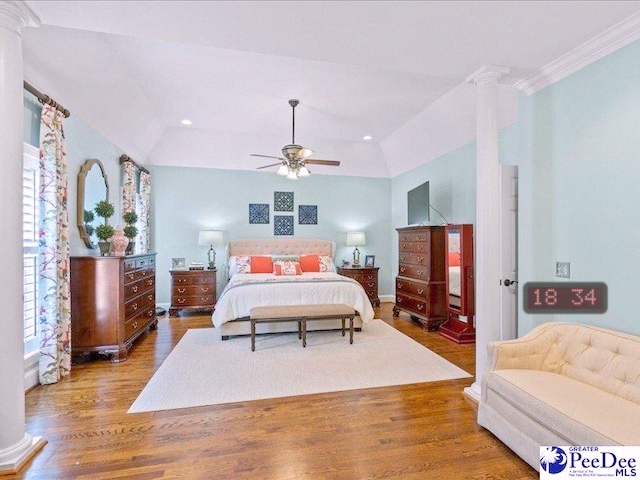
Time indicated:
18h34
